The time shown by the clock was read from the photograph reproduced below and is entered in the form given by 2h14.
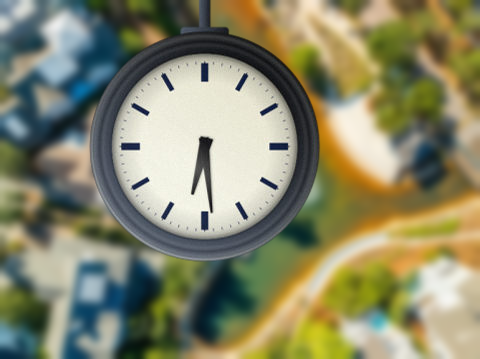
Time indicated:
6h29
